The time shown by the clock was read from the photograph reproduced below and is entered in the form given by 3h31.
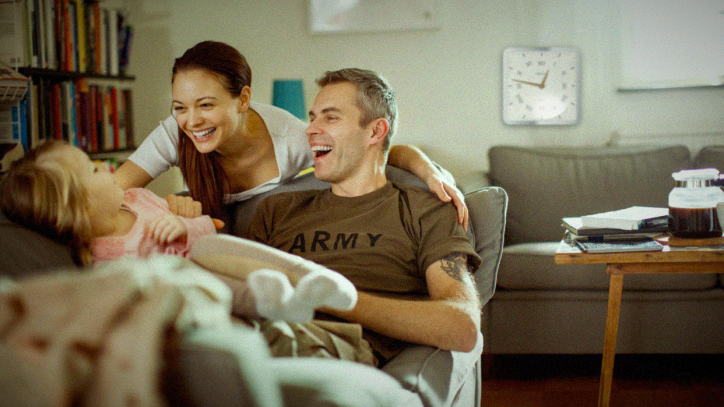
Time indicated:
12h47
